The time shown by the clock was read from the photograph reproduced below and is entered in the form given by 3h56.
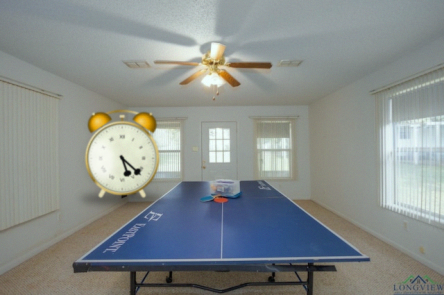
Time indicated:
5h22
